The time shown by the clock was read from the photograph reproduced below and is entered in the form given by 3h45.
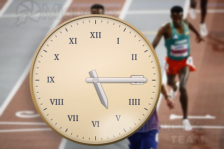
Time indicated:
5h15
